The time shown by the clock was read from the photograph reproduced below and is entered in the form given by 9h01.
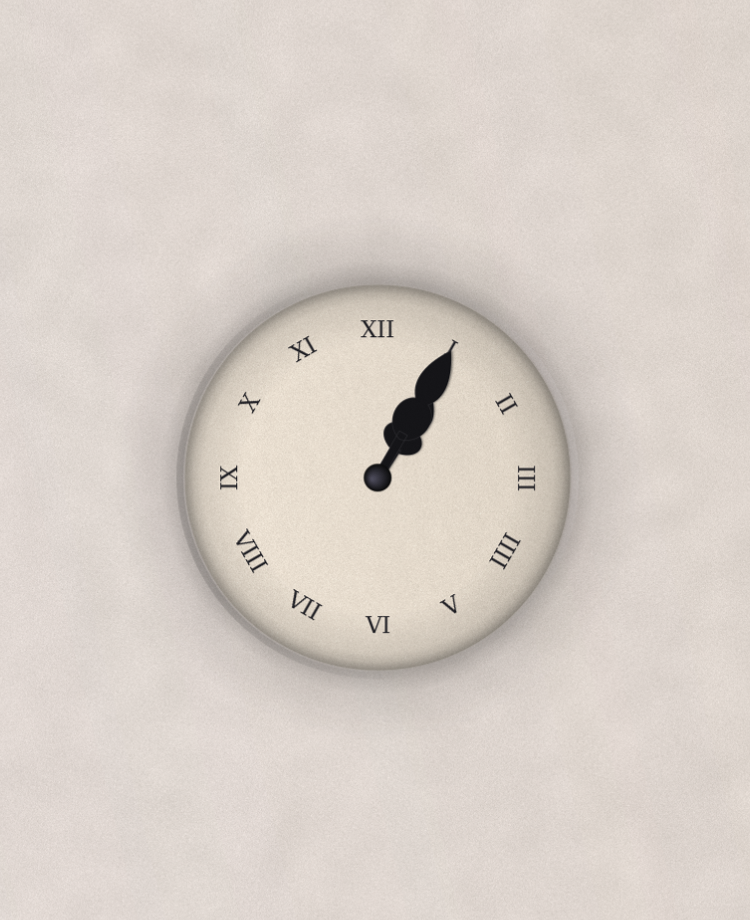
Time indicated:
1h05
